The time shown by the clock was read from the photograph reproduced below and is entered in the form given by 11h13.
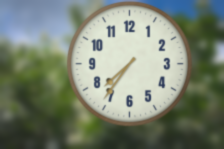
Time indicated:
7h36
